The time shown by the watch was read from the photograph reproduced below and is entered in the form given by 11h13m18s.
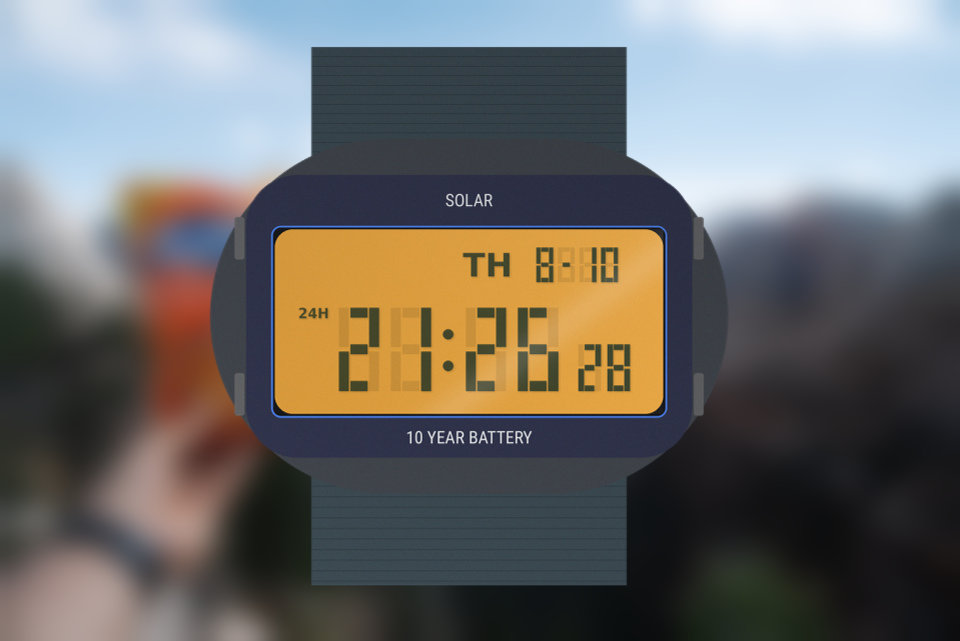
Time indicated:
21h26m28s
